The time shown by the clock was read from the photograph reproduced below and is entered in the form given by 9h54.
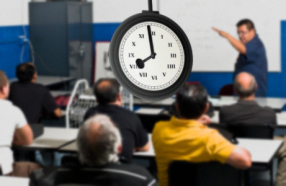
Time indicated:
7h59
